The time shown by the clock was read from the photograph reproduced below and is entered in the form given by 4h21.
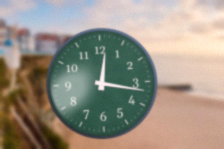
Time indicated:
12h17
